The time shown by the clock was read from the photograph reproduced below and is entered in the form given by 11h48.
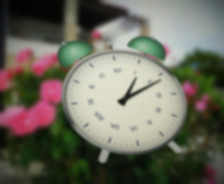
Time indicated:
1h11
